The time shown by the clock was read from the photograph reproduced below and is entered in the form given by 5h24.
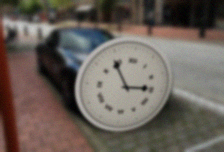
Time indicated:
2h54
